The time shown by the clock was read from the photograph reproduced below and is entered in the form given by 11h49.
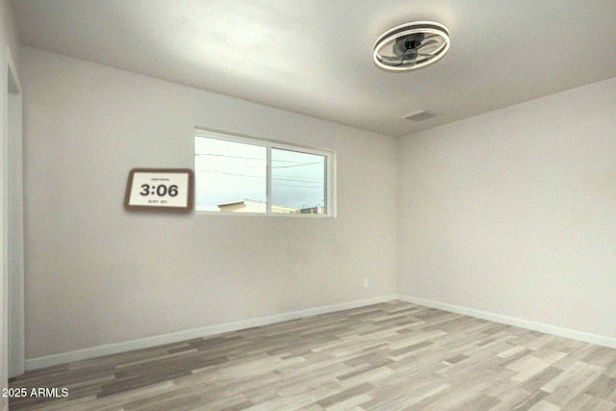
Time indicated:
3h06
